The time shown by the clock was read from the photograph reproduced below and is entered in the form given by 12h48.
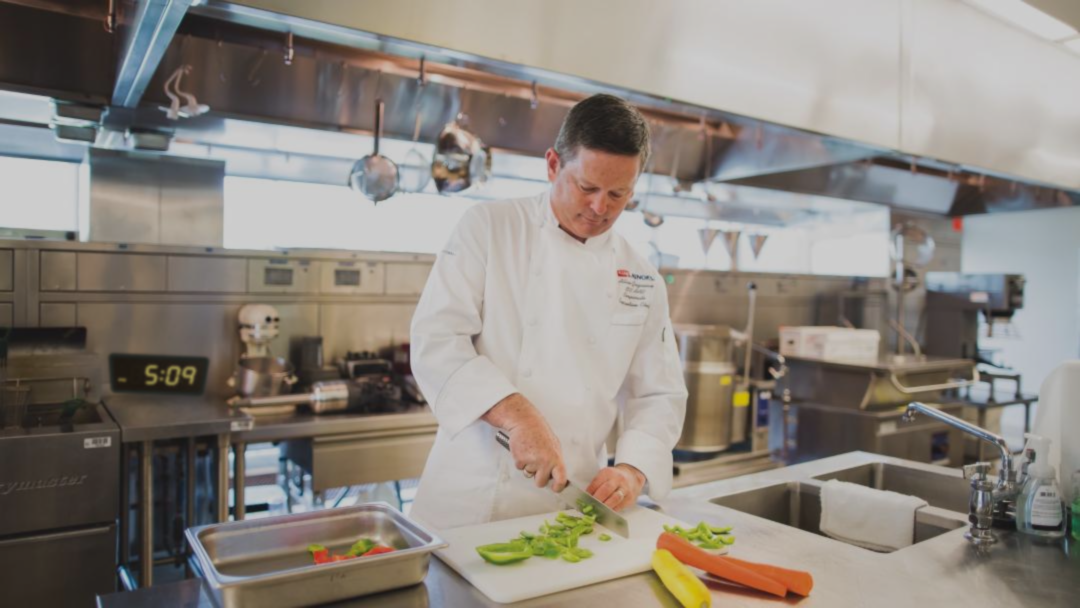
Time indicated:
5h09
